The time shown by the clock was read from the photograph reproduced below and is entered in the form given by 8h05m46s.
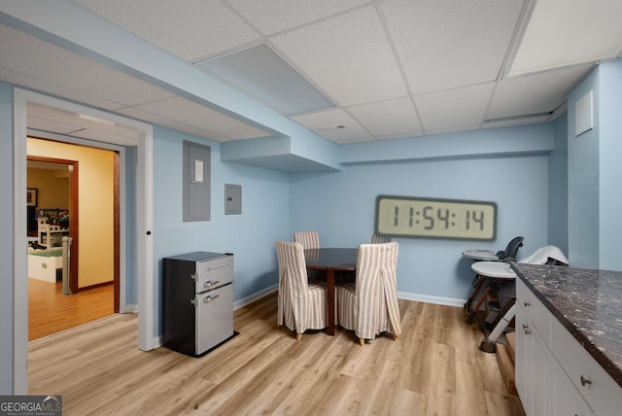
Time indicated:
11h54m14s
